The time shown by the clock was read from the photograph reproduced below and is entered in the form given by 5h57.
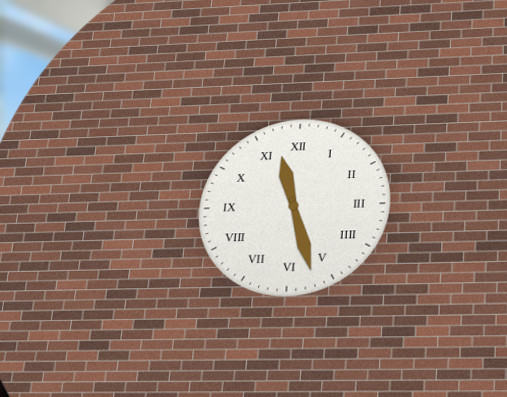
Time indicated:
11h27
